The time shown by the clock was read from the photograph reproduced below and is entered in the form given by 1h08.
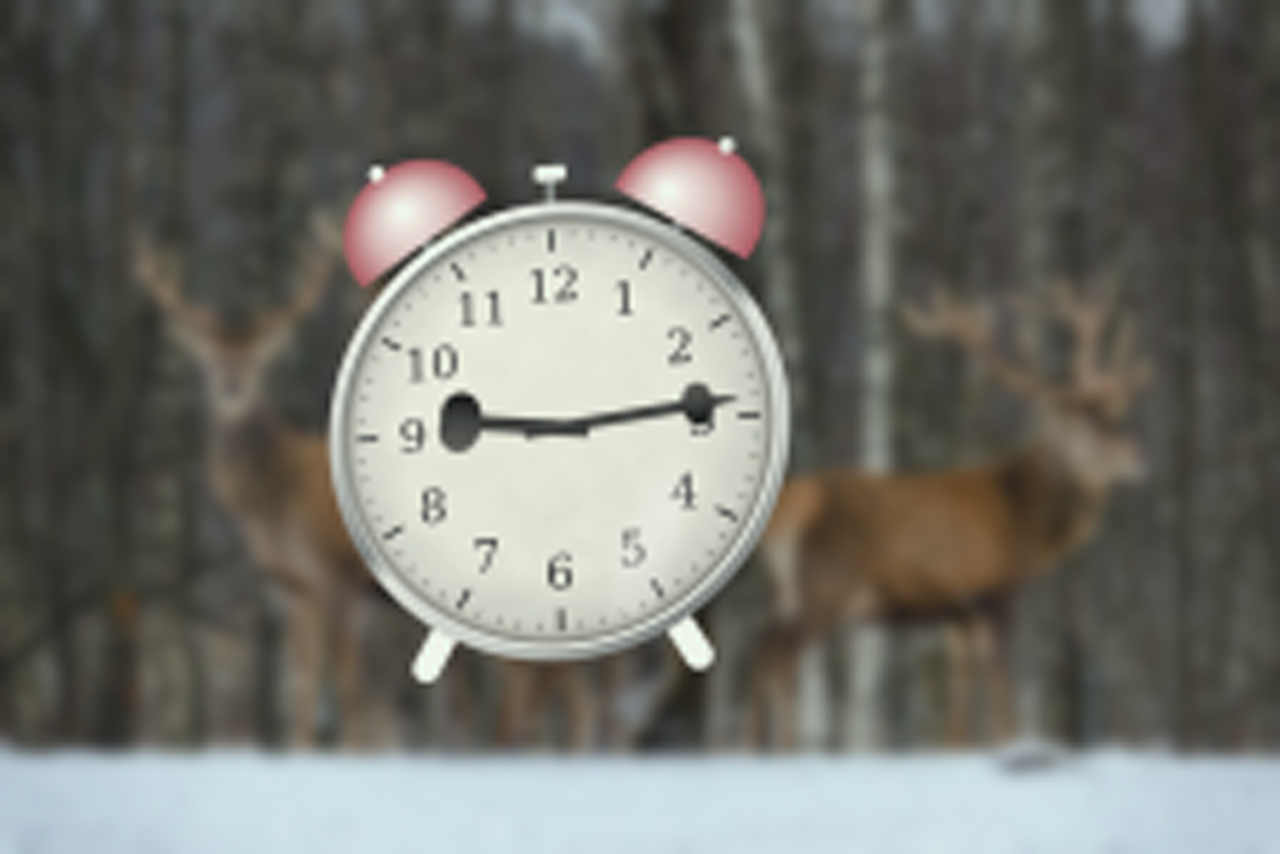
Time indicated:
9h14
